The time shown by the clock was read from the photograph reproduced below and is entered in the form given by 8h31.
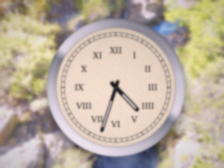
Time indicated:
4h33
